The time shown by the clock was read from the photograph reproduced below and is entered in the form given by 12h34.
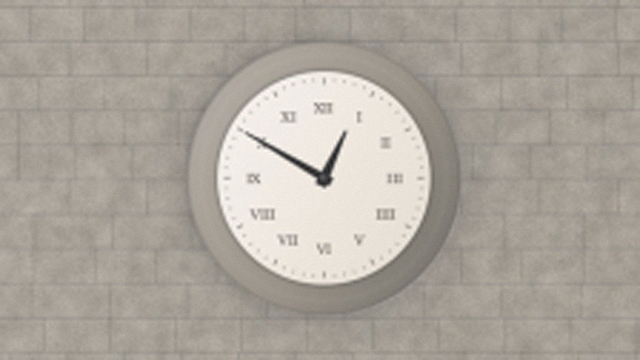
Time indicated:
12h50
